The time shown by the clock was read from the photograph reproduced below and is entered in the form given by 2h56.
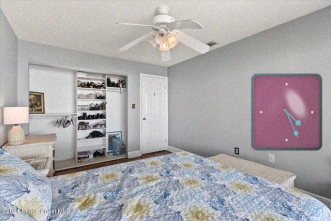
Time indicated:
4h26
